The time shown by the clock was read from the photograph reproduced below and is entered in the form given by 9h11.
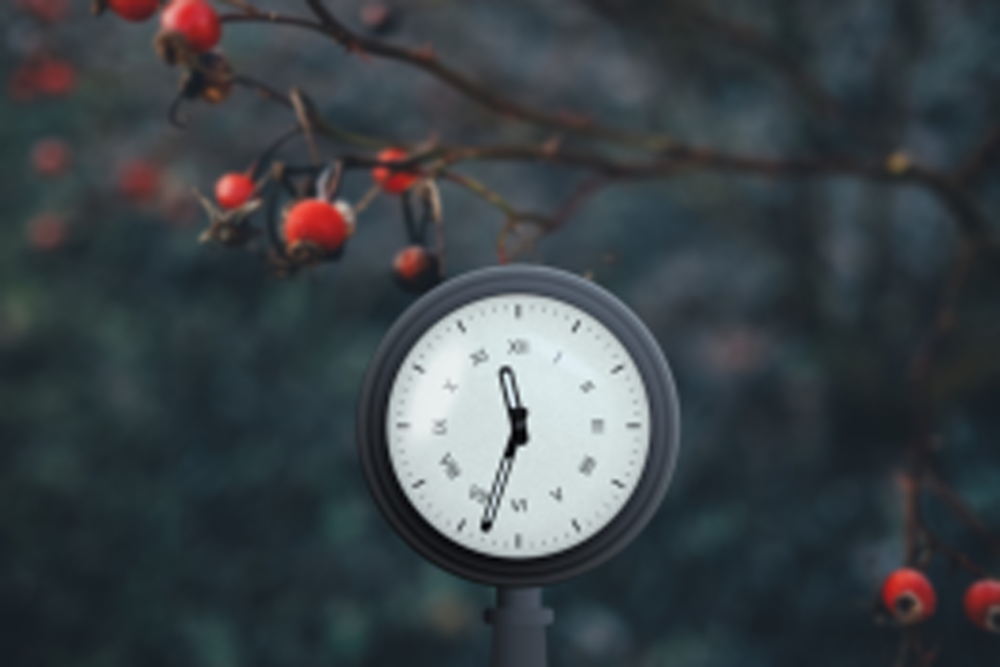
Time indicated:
11h33
